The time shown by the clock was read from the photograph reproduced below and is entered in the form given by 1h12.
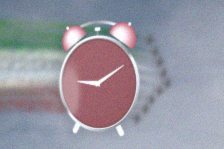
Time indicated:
9h10
